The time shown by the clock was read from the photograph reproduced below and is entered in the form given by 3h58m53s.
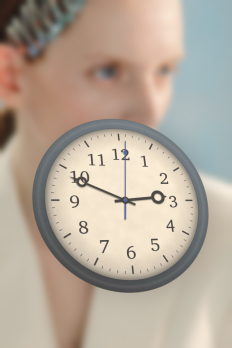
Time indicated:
2h49m01s
